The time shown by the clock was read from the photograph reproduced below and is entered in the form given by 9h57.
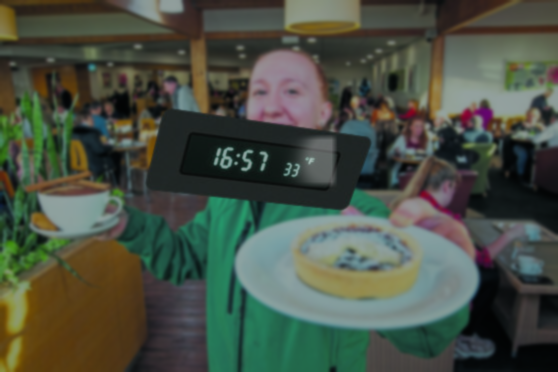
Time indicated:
16h57
